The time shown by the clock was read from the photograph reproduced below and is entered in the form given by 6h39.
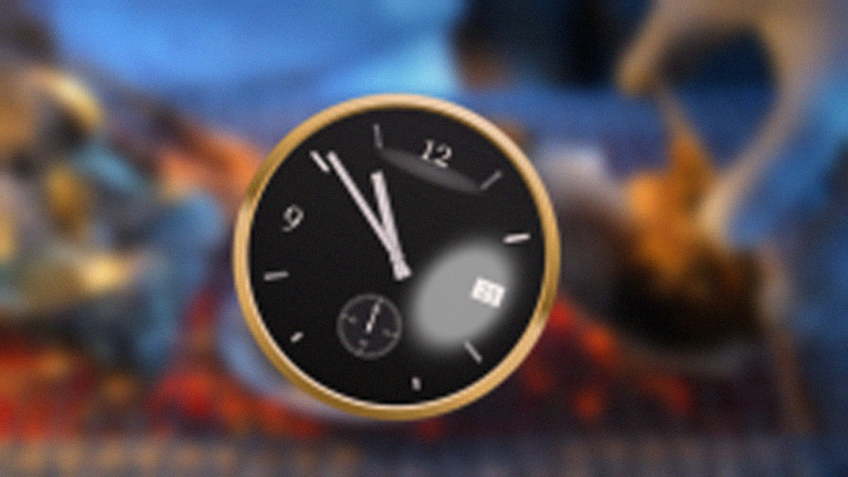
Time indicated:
10h51
